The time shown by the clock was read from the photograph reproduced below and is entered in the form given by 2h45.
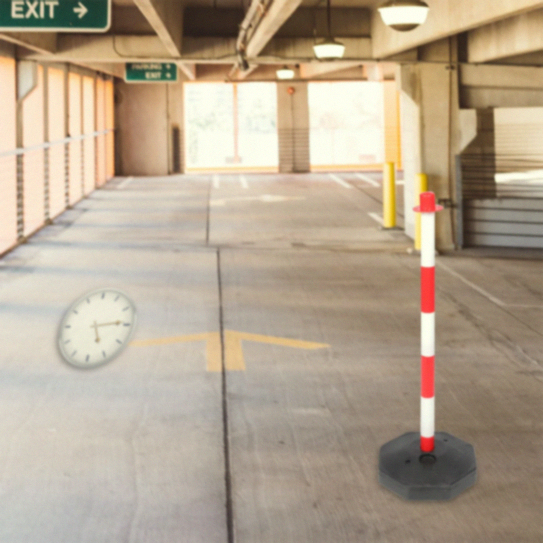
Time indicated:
5h14
